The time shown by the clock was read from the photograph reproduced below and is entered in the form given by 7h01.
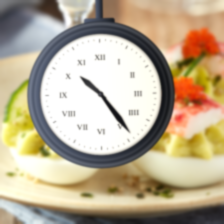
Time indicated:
10h24
